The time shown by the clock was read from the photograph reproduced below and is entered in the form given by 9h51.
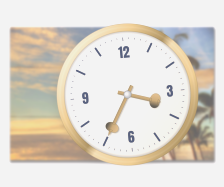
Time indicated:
3h35
